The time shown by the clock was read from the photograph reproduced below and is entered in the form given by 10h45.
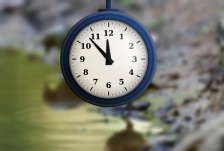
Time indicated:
11h53
